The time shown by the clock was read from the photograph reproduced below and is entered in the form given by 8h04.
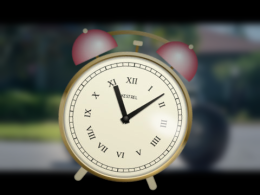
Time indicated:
11h08
